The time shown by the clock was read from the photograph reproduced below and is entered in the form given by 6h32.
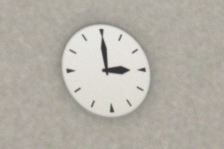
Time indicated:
3h00
